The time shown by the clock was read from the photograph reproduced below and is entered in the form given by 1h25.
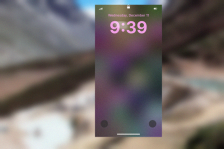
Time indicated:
9h39
